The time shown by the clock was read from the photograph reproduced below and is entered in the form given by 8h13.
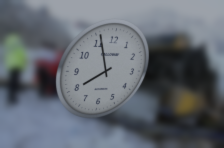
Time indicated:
7h56
